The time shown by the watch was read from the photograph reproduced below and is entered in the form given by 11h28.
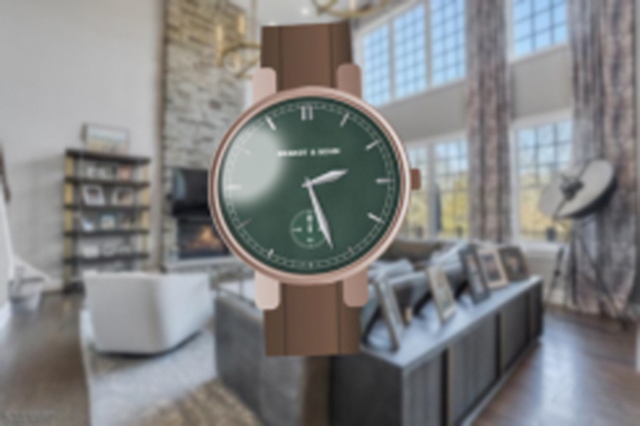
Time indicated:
2h27
